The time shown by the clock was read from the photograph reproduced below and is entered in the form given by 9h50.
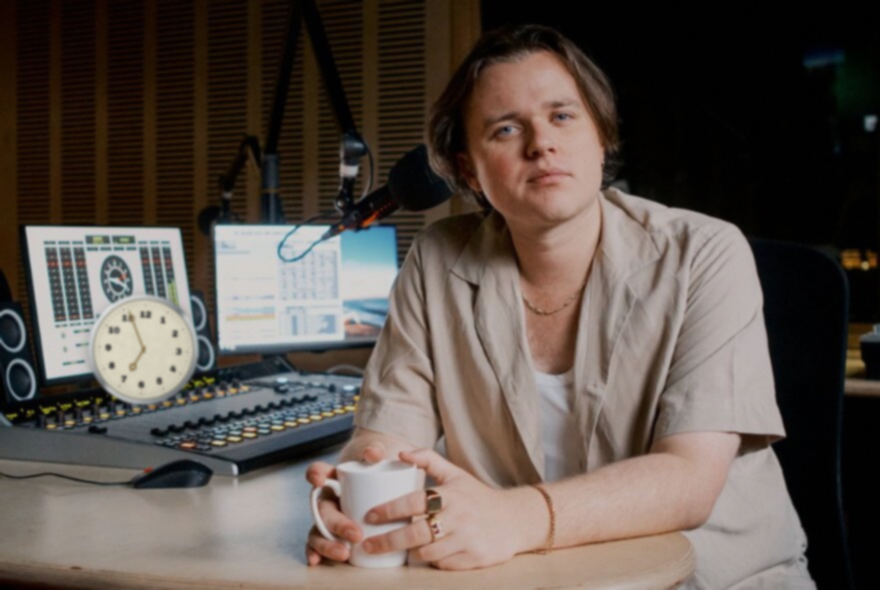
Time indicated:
6h56
